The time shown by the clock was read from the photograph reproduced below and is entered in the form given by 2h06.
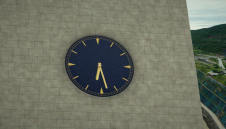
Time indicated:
6h28
